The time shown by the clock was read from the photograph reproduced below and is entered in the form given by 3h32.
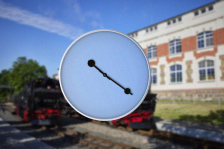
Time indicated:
10h21
